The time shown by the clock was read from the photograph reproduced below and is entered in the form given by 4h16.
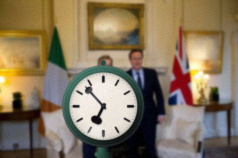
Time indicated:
6h53
